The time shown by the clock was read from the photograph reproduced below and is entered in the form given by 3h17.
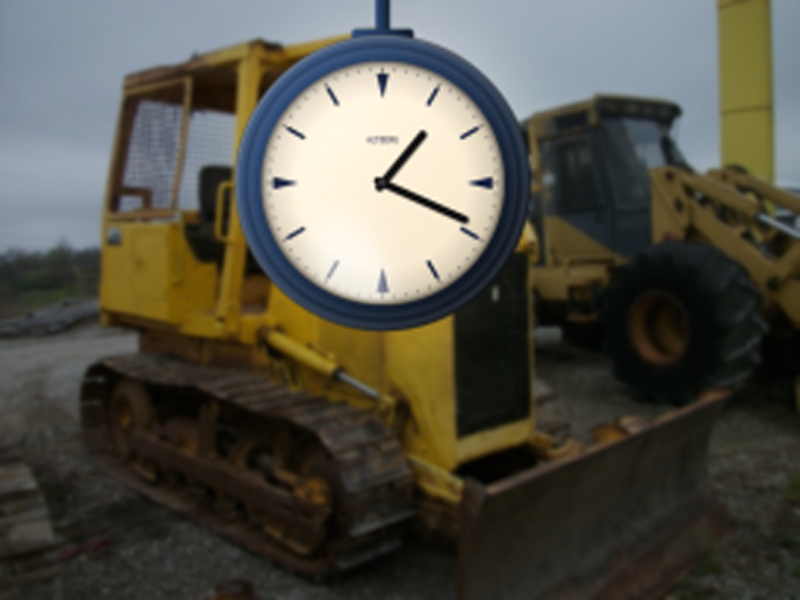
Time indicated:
1h19
